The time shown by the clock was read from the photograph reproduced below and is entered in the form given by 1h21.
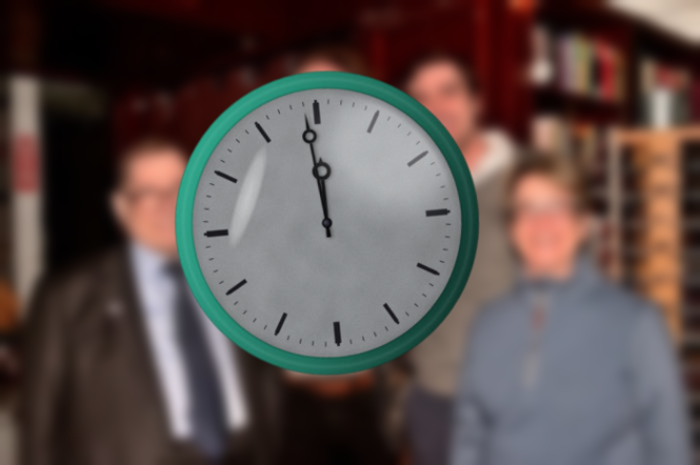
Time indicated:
11h59
